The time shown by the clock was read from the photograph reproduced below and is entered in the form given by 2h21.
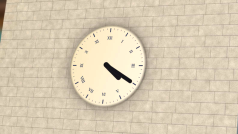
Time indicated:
4h20
